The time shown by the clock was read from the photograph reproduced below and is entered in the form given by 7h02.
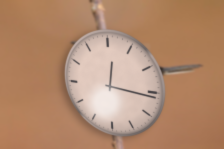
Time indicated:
12h16
